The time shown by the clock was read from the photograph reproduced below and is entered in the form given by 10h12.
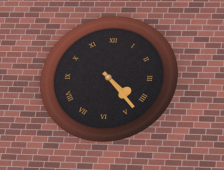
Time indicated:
4h23
